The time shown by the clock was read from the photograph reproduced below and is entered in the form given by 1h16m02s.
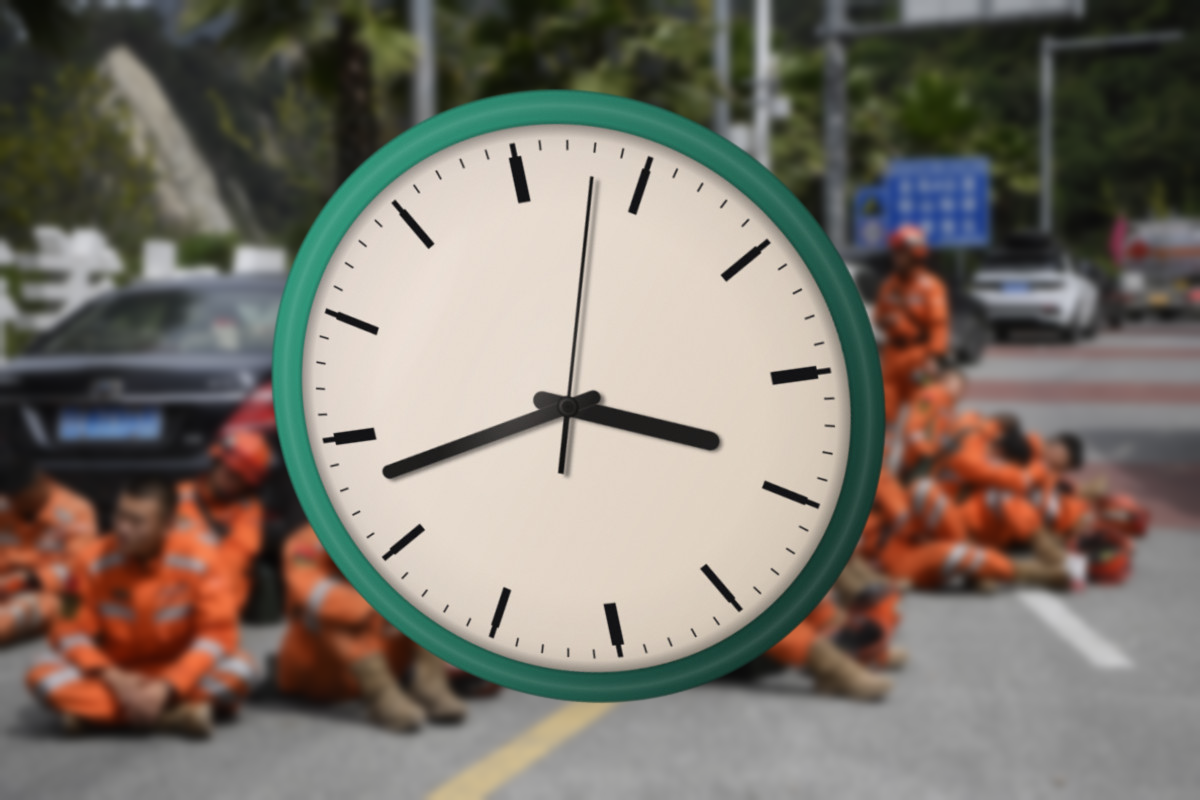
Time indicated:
3h43m03s
